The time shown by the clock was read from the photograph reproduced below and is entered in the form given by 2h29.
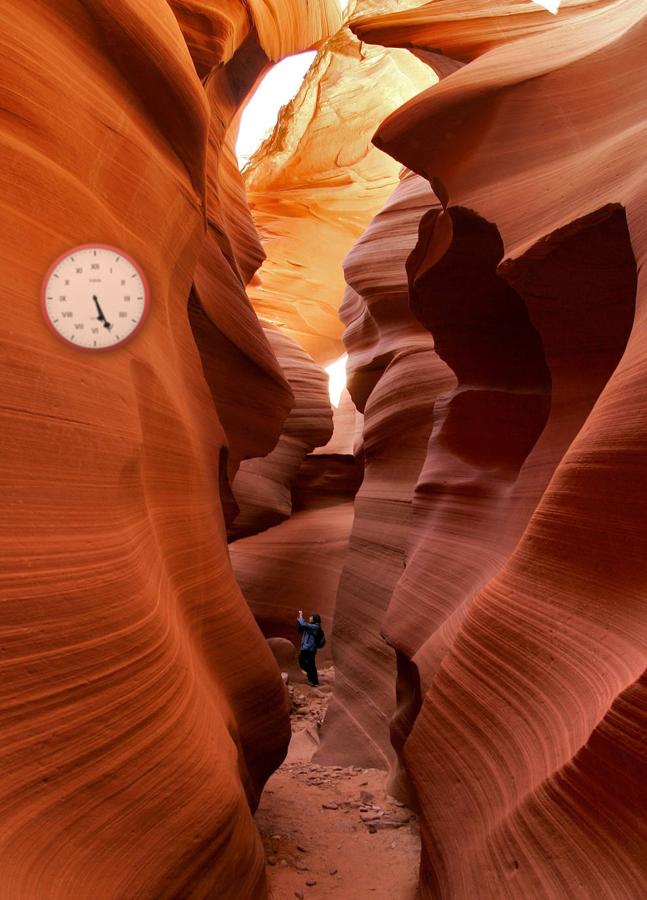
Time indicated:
5h26
